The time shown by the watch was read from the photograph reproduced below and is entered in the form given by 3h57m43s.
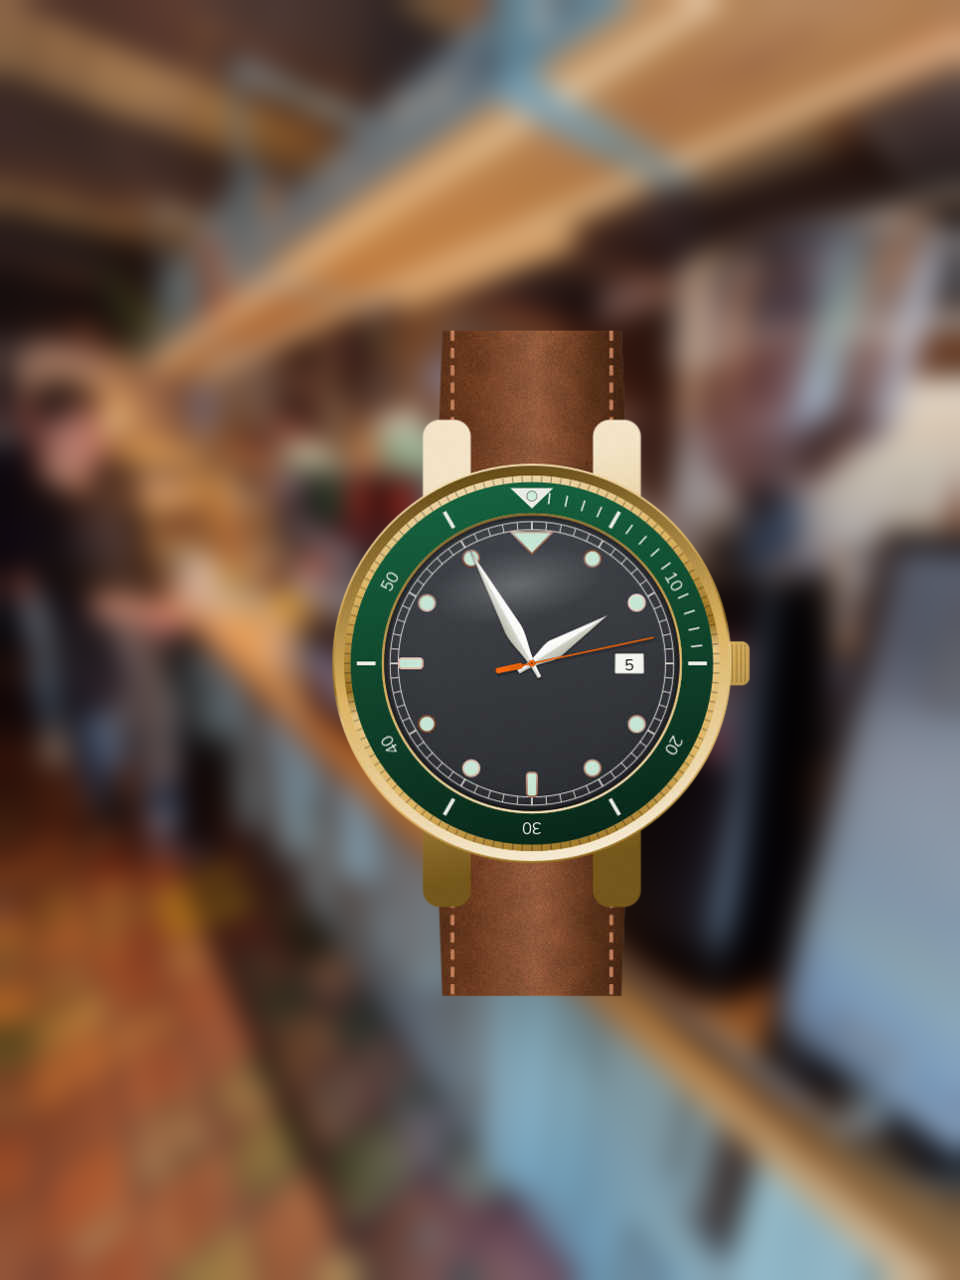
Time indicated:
1h55m13s
